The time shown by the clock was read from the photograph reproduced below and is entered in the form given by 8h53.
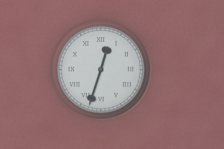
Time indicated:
12h33
